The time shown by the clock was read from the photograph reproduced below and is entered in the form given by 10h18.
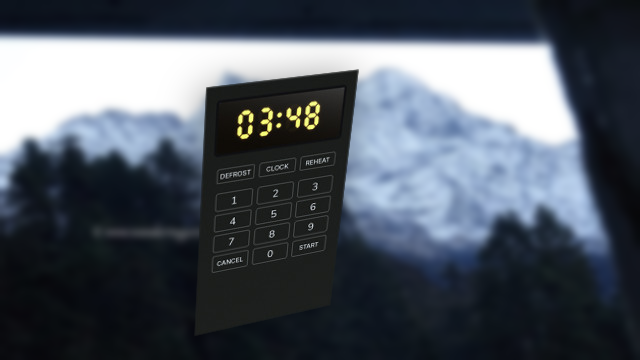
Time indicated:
3h48
